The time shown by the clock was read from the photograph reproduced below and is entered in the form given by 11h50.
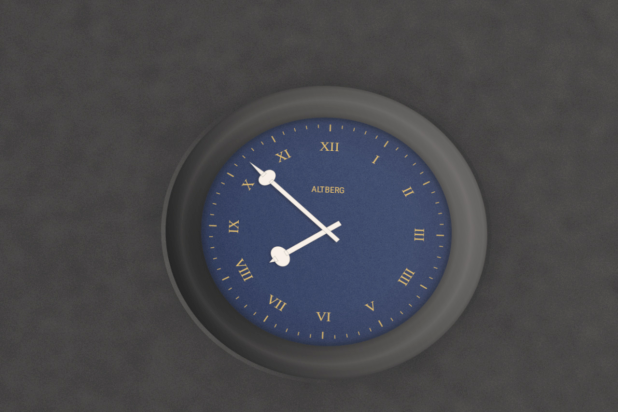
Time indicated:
7h52
